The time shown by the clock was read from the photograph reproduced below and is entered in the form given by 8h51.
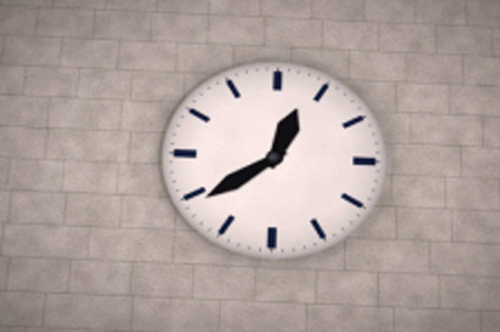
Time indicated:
12h39
